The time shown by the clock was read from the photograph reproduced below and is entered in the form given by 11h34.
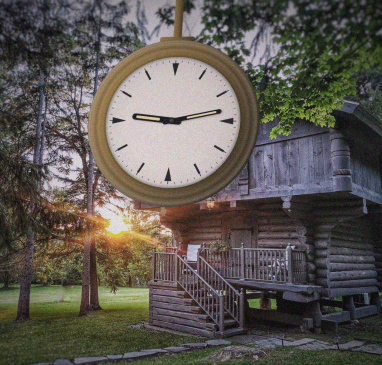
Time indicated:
9h13
